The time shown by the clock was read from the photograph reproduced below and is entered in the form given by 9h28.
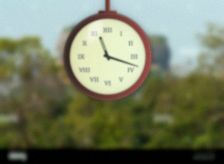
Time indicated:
11h18
